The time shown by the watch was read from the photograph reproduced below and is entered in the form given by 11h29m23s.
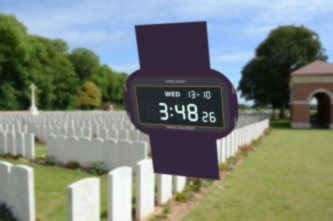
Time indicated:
3h48m26s
